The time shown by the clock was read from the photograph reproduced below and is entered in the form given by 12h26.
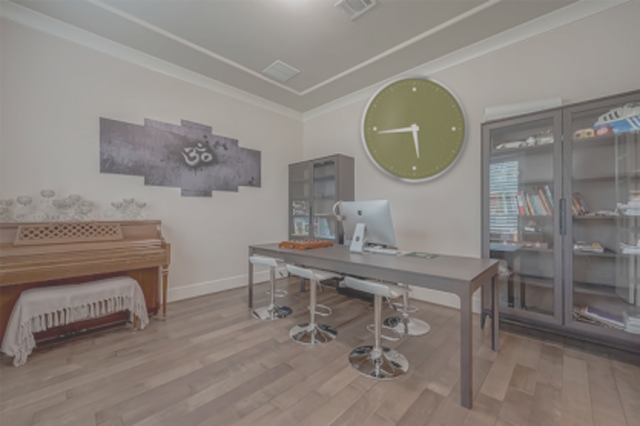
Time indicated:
5h44
